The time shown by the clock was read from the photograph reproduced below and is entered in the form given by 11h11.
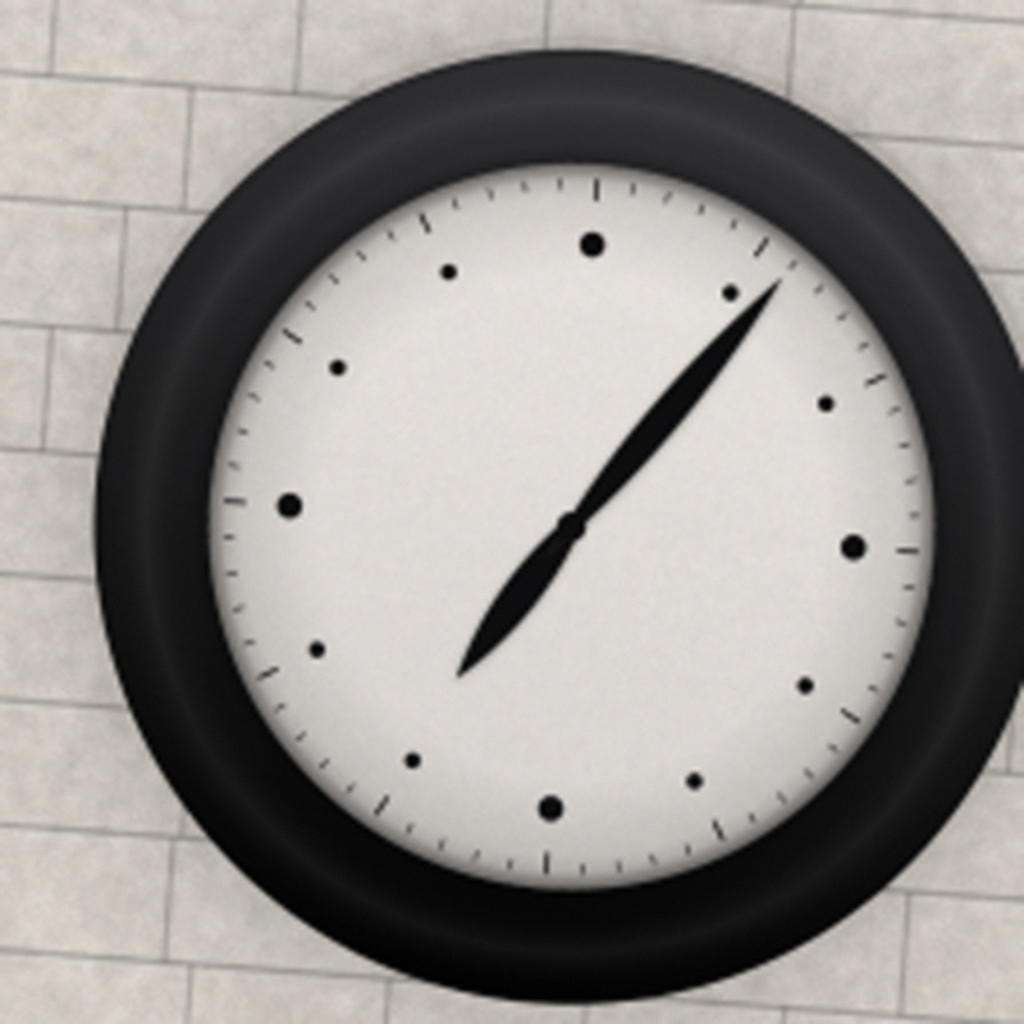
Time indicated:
7h06
